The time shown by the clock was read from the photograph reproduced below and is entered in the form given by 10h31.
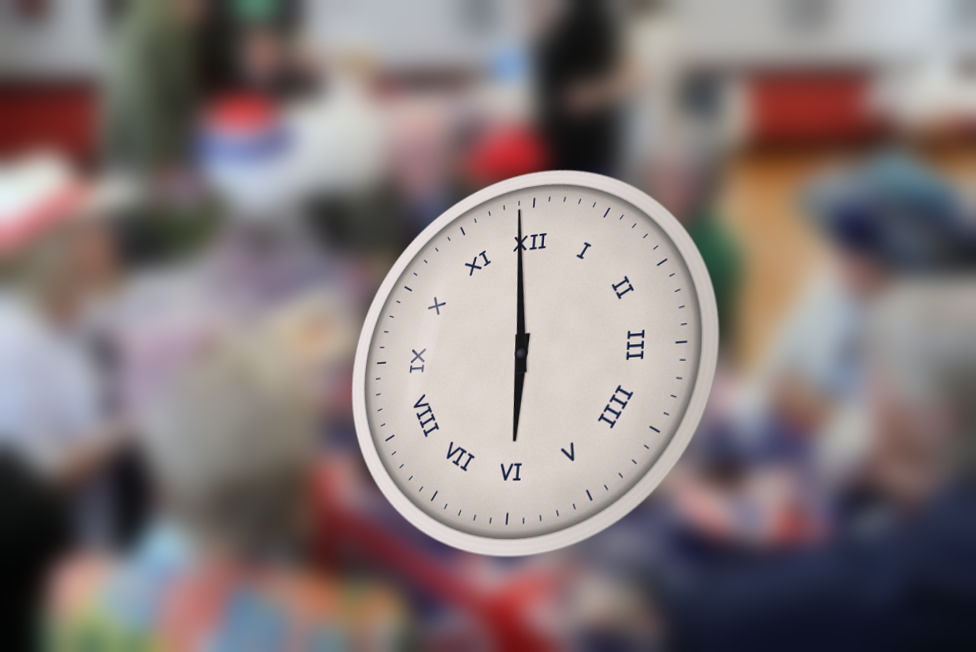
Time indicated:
5h59
